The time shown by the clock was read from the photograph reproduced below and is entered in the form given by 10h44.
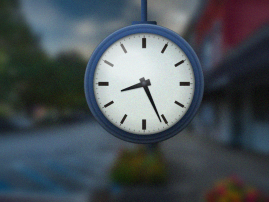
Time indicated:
8h26
